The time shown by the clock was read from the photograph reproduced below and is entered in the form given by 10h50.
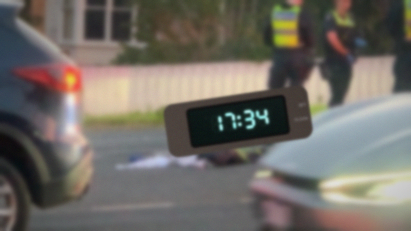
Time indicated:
17h34
